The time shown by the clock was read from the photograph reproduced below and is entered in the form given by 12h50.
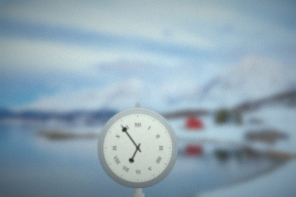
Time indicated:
6h54
